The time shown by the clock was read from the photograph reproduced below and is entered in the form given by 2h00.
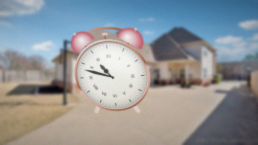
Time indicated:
10h48
